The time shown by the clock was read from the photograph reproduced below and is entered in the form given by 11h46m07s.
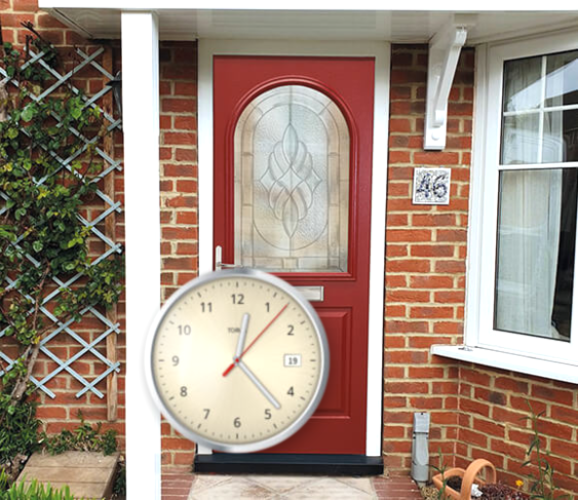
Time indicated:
12h23m07s
